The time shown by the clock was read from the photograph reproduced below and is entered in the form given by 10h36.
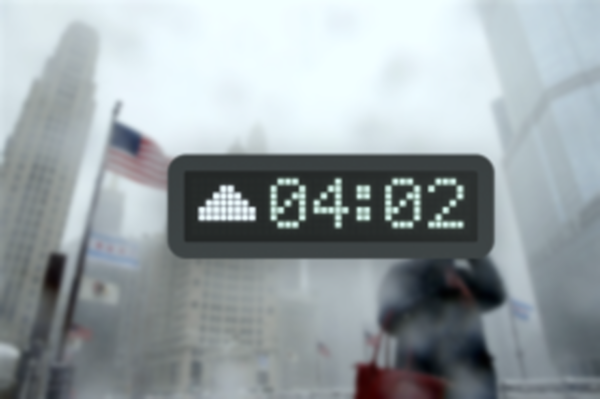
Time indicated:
4h02
